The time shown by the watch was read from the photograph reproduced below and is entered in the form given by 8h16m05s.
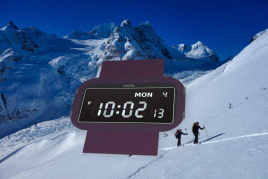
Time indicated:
10h02m13s
